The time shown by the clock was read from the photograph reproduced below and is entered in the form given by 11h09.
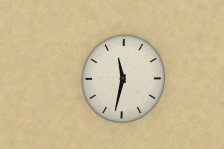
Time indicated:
11h32
